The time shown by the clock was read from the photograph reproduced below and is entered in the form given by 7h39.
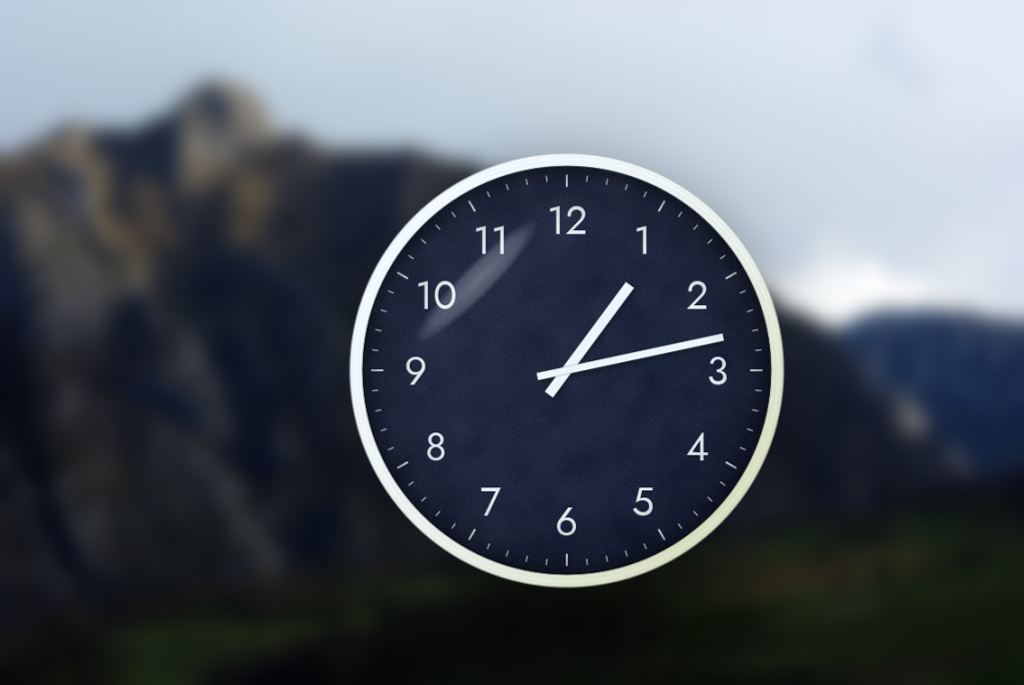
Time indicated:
1h13
